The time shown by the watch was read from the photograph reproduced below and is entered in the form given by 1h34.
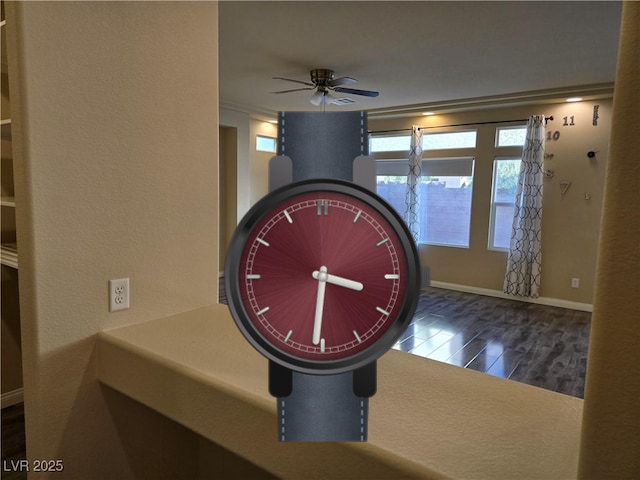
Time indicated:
3h31
